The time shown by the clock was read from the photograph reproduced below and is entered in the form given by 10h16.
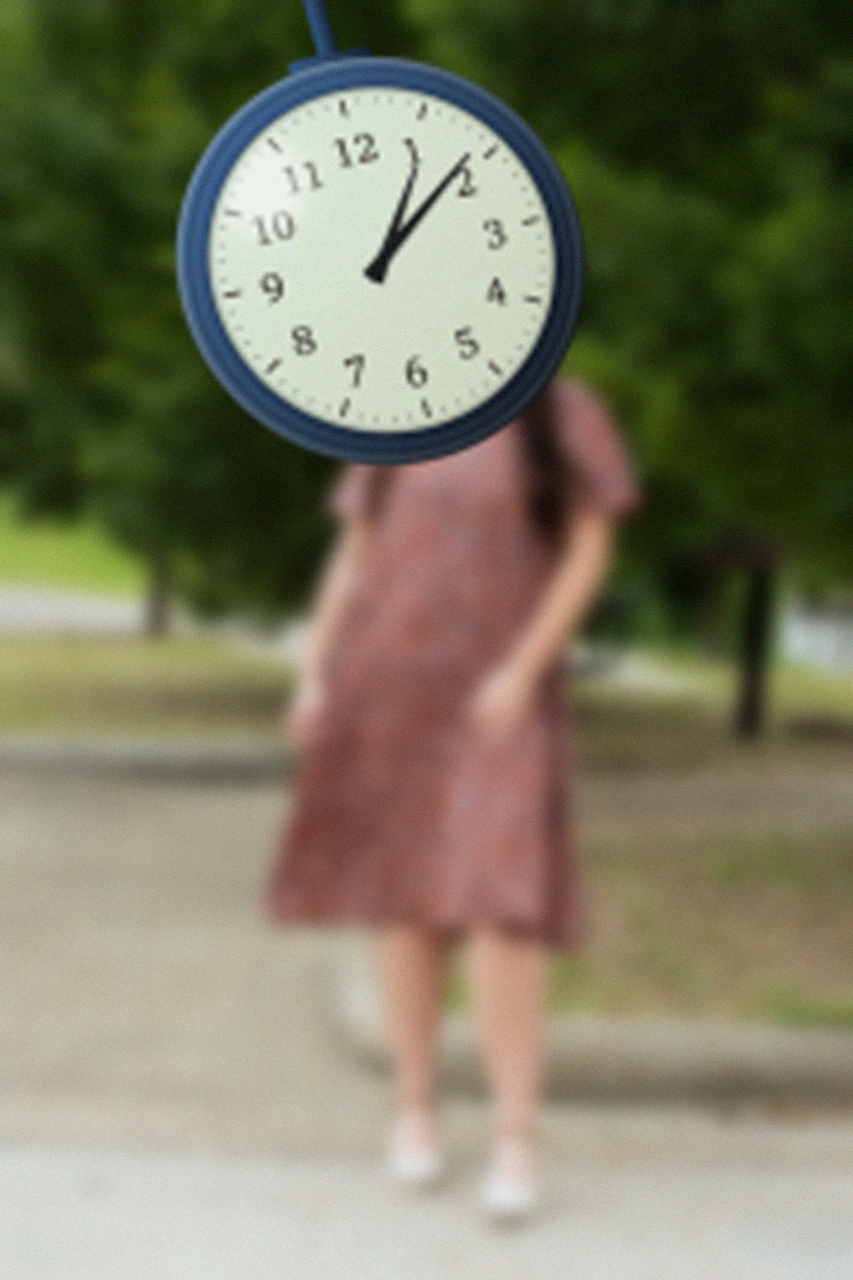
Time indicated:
1h09
